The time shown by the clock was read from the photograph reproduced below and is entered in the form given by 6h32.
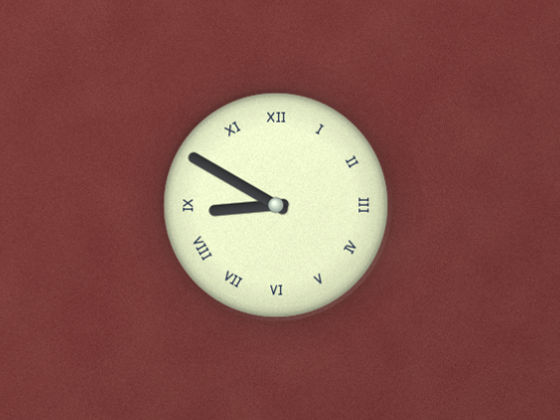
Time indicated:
8h50
